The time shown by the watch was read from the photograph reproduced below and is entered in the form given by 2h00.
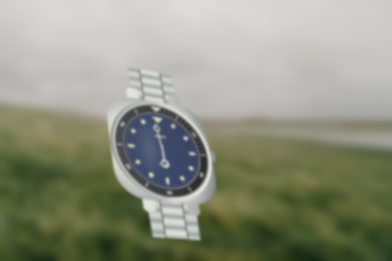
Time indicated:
5h59
